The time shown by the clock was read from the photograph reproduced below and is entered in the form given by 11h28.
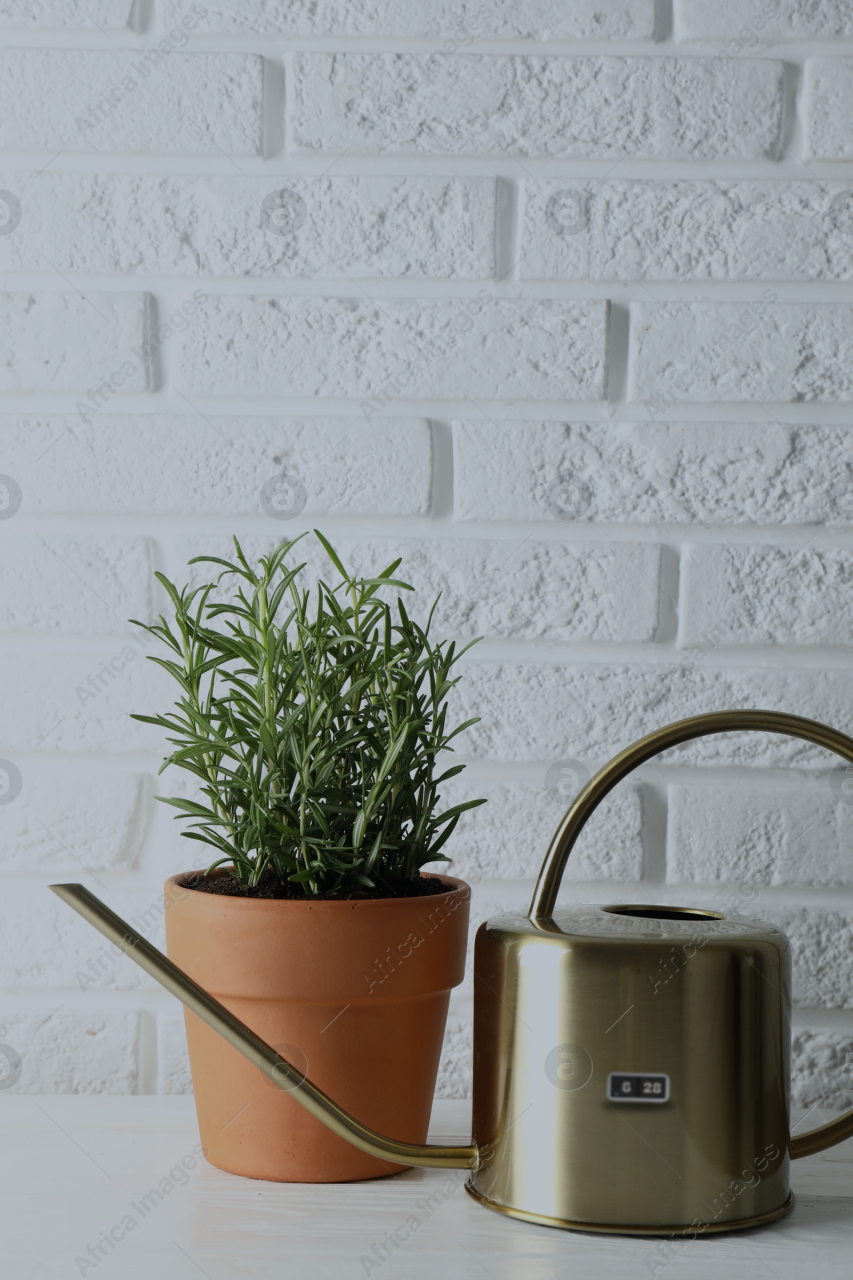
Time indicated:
6h28
